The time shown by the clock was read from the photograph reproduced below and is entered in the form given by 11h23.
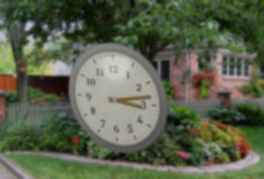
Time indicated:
3h13
